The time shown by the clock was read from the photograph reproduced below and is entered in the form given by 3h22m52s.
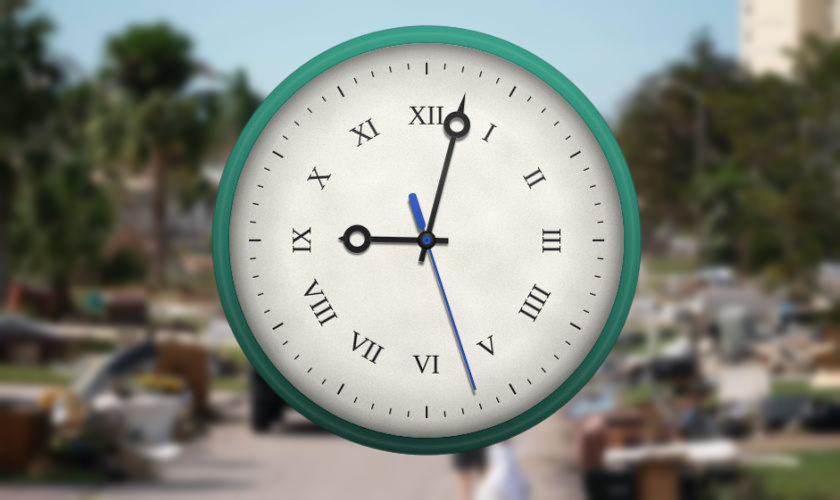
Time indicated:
9h02m27s
